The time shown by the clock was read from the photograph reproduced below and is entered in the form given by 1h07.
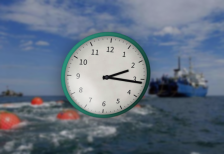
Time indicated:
2h16
